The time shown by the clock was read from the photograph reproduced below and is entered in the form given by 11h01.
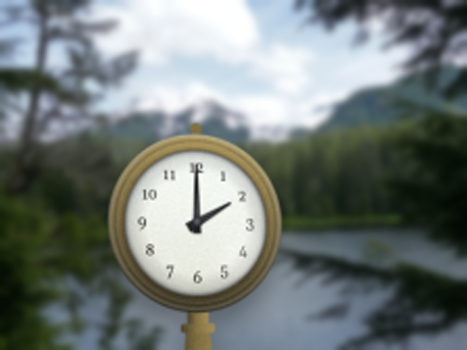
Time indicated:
2h00
